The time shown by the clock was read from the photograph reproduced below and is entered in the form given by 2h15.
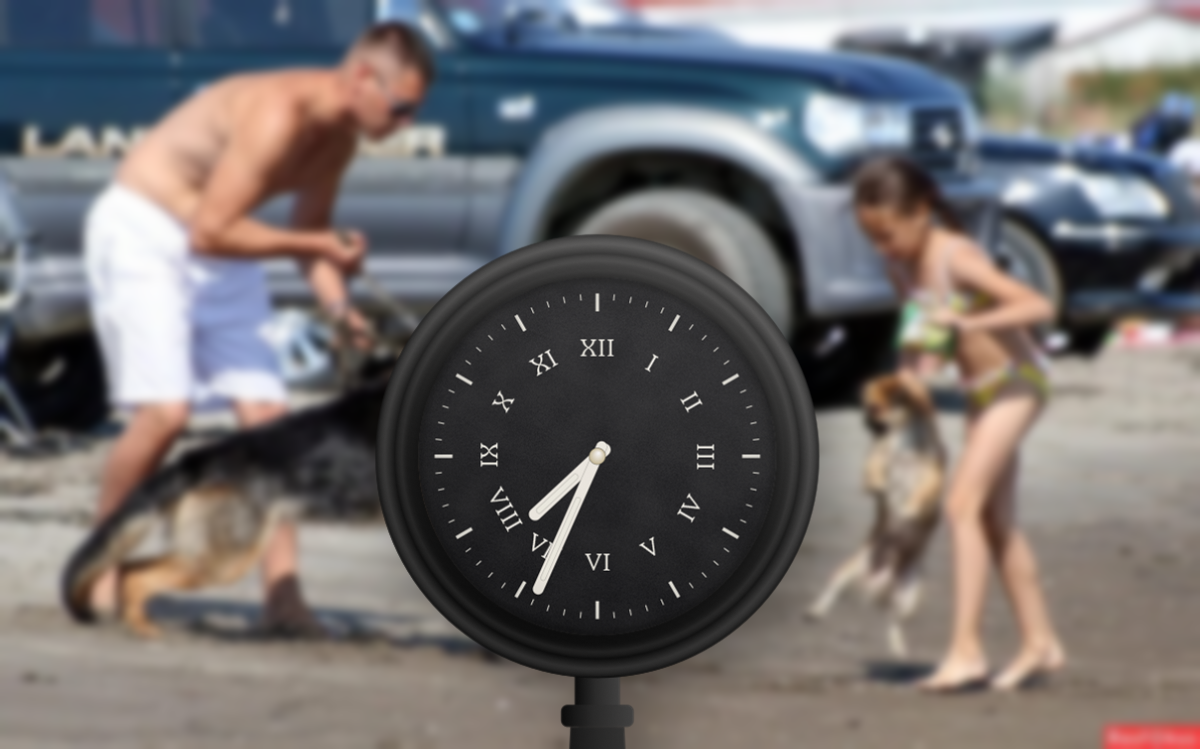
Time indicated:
7h34
